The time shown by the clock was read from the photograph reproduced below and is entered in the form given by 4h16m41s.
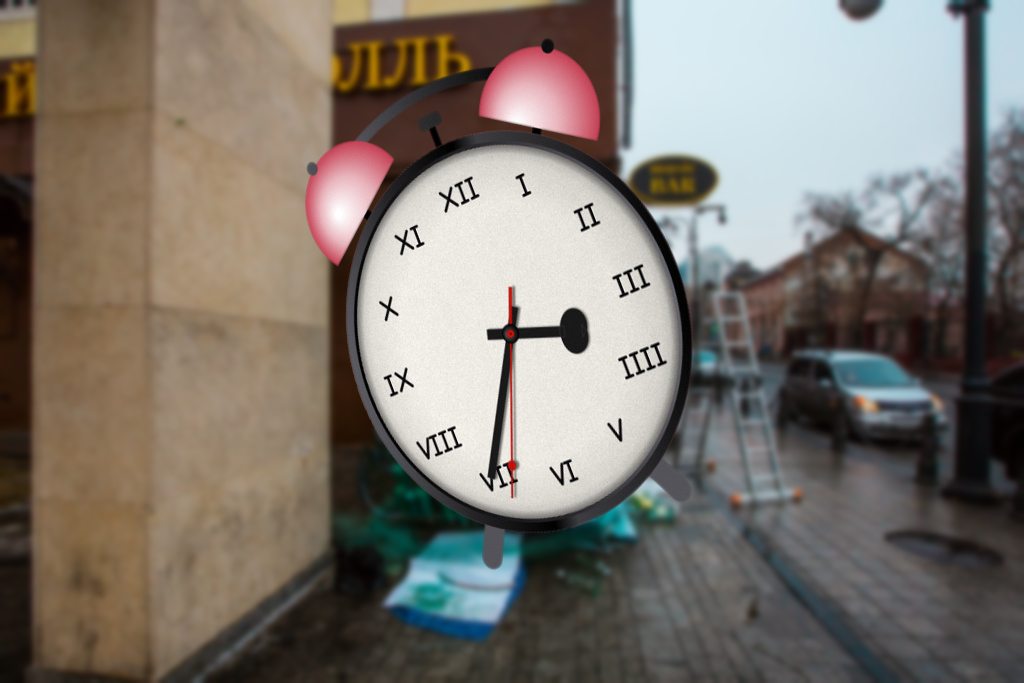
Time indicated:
3h35m34s
